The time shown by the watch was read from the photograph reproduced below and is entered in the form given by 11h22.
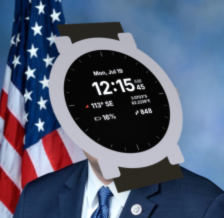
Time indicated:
12h15
